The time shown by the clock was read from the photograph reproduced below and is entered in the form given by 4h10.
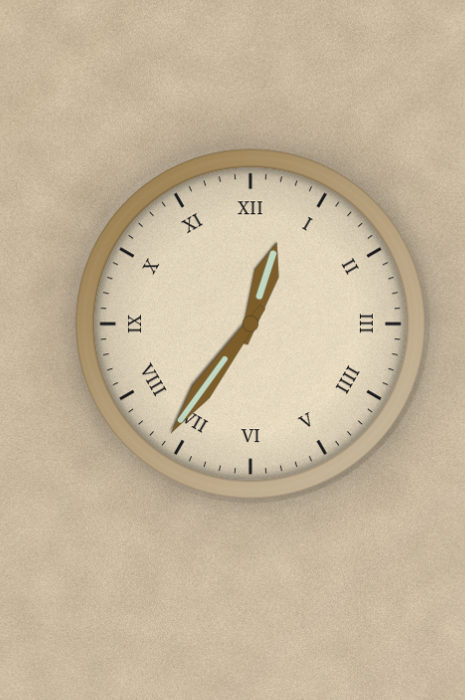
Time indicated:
12h36
